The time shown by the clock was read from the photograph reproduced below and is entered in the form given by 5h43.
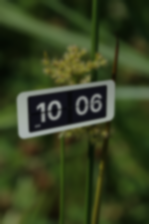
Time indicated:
10h06
